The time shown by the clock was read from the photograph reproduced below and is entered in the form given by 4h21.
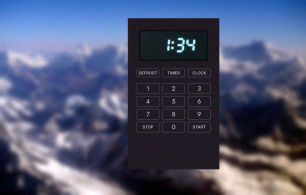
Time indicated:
1h34
